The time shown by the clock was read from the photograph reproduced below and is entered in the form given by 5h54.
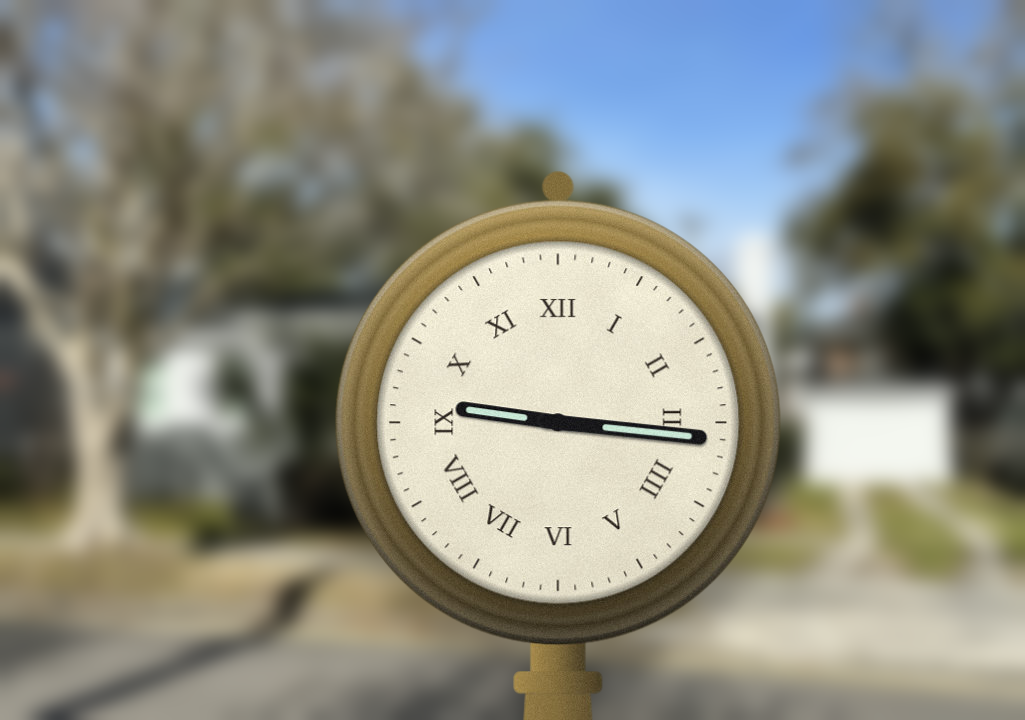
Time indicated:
9h16
